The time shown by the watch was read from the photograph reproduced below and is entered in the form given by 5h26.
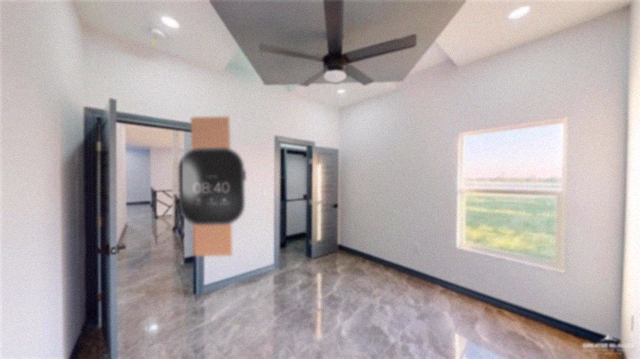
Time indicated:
8h40
